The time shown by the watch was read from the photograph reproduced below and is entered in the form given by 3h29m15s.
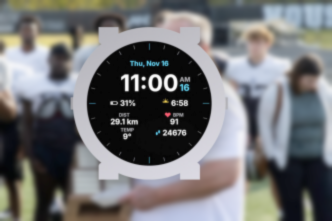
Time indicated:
11h00m16s
